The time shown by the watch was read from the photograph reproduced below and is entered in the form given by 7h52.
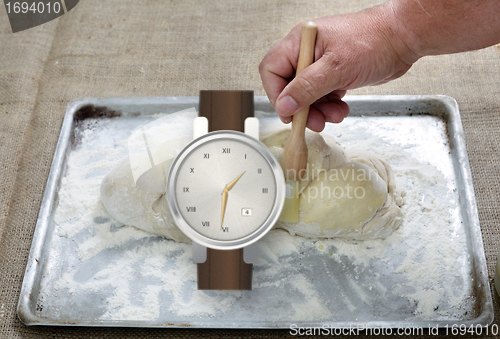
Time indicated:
1h31
